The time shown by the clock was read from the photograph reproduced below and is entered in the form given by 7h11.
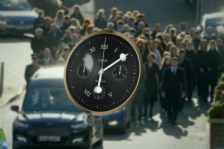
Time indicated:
6h09
